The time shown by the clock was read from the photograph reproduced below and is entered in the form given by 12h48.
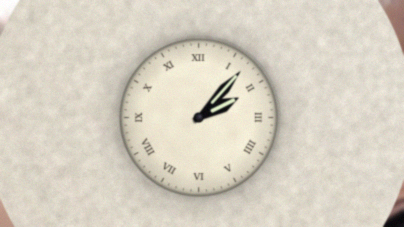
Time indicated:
2h07
